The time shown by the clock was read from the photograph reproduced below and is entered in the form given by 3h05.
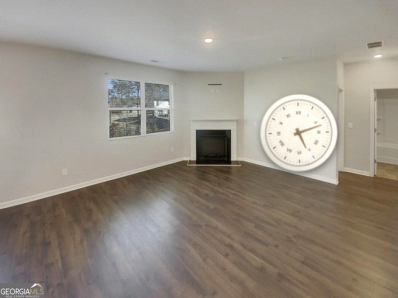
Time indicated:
5h12
